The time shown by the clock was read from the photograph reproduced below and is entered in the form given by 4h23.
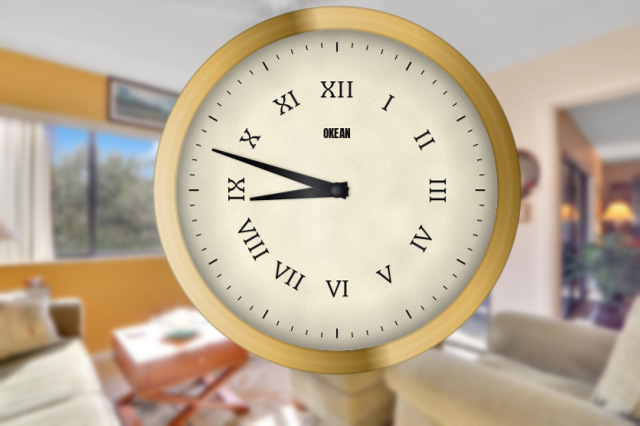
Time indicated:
8h48
